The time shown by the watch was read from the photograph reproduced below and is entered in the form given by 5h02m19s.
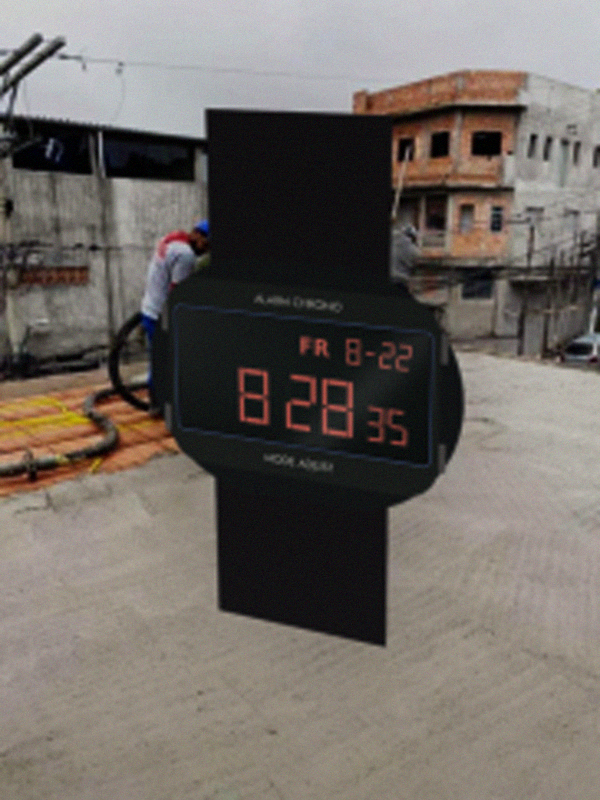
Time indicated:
8h28m35s
